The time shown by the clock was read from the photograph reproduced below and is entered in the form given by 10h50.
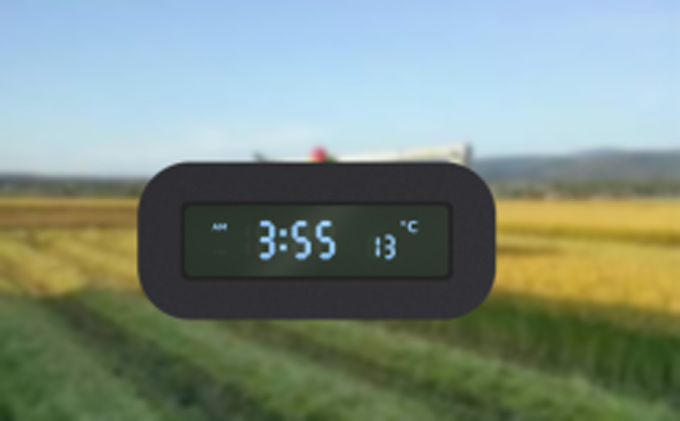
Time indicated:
3h55
